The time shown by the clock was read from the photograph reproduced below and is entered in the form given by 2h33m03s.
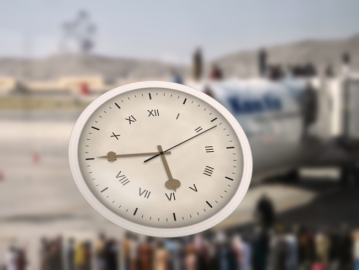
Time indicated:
5h45m11s
